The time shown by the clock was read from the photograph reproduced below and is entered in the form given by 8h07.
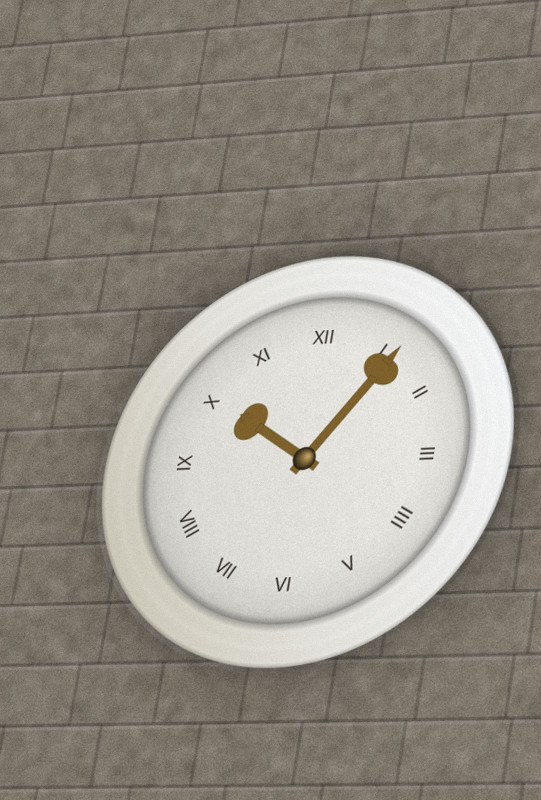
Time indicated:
10h06
